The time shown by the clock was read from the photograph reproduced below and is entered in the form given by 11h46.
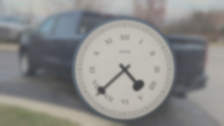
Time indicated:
4h38
